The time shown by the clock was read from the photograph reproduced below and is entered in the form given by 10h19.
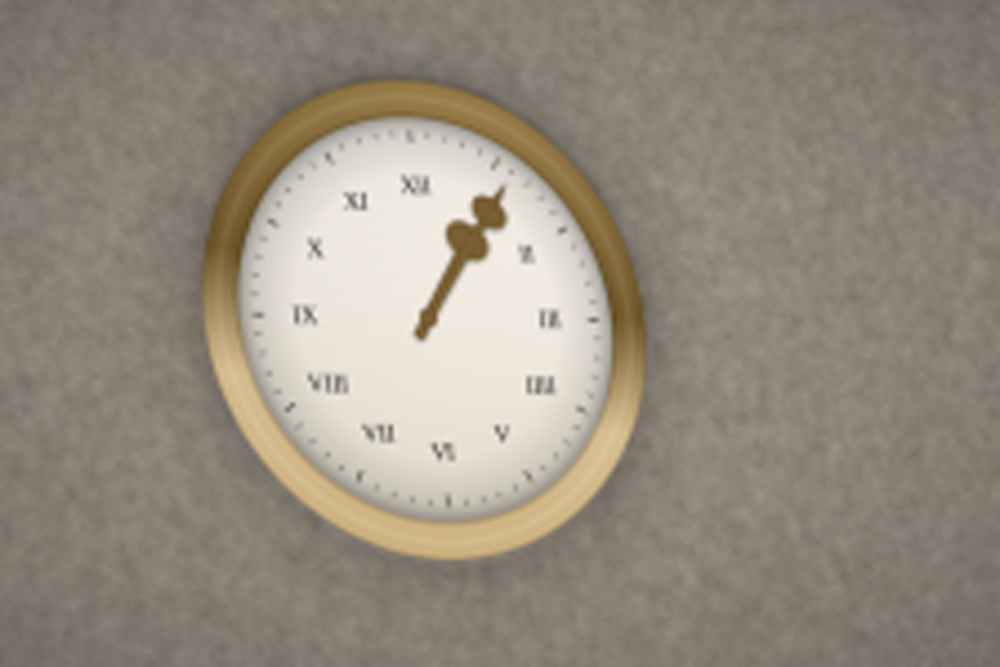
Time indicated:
1h06
